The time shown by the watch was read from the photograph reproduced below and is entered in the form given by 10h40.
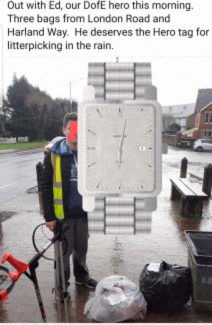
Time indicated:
6h02
